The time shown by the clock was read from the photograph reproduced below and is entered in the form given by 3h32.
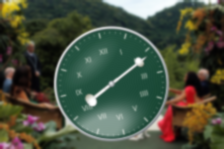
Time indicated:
8h11
